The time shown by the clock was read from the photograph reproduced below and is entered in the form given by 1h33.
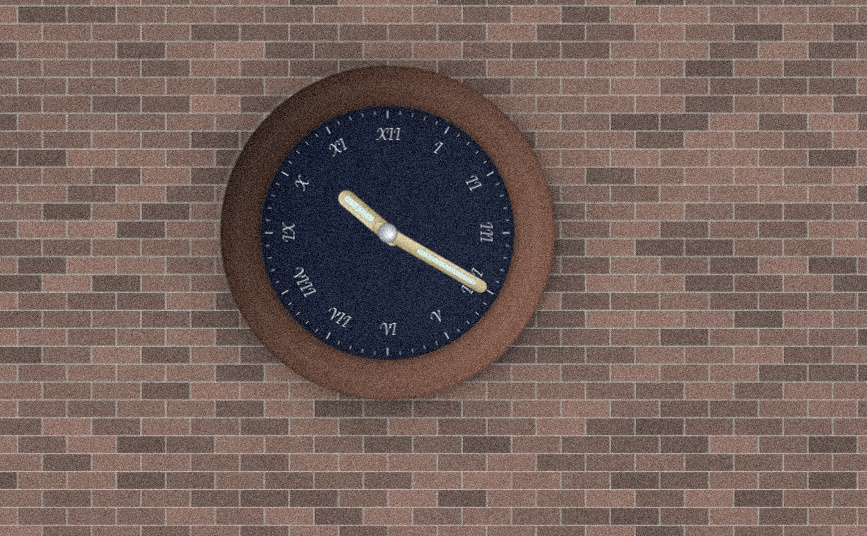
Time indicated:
10h20
